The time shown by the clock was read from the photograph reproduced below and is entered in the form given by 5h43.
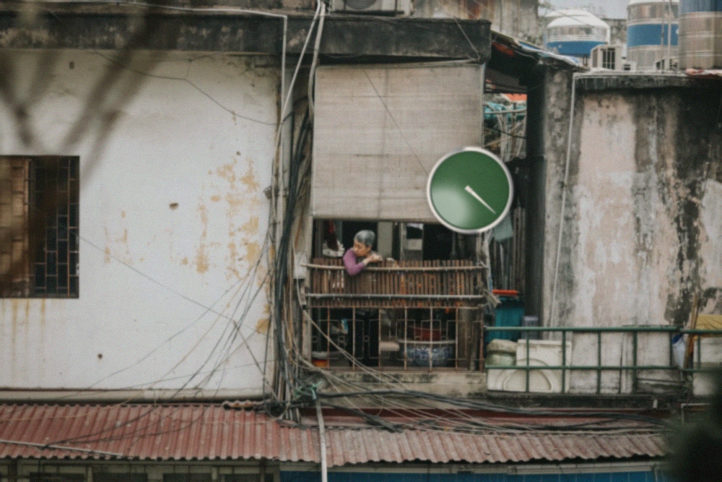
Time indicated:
4h22
